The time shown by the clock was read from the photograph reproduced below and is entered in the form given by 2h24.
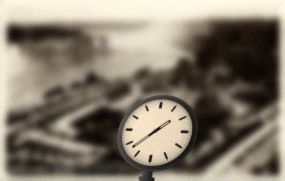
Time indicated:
1h38
